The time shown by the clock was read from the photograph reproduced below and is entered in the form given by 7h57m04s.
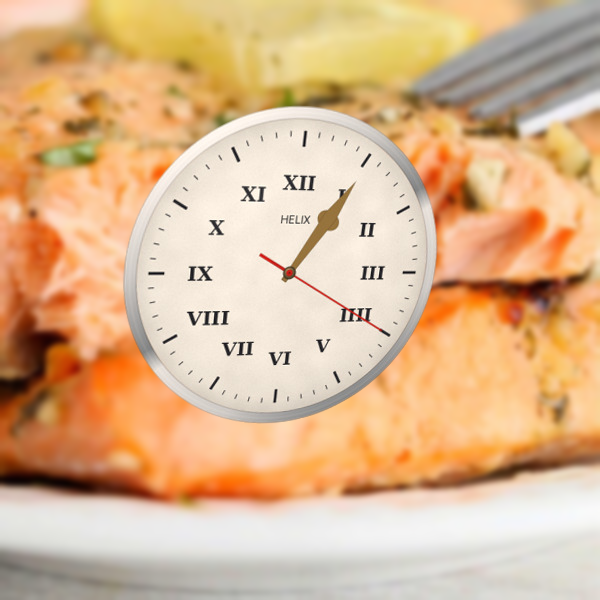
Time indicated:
1h05m20s
